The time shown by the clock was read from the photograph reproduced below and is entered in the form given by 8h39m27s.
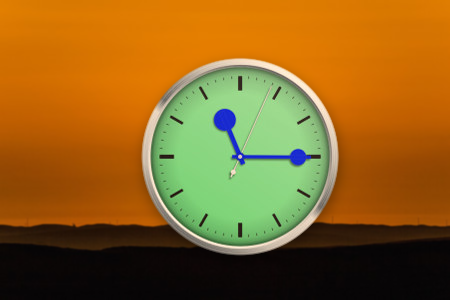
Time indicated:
11h15m04s
